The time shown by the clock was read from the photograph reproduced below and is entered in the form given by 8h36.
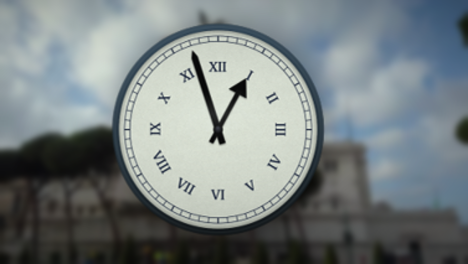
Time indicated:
12h57
